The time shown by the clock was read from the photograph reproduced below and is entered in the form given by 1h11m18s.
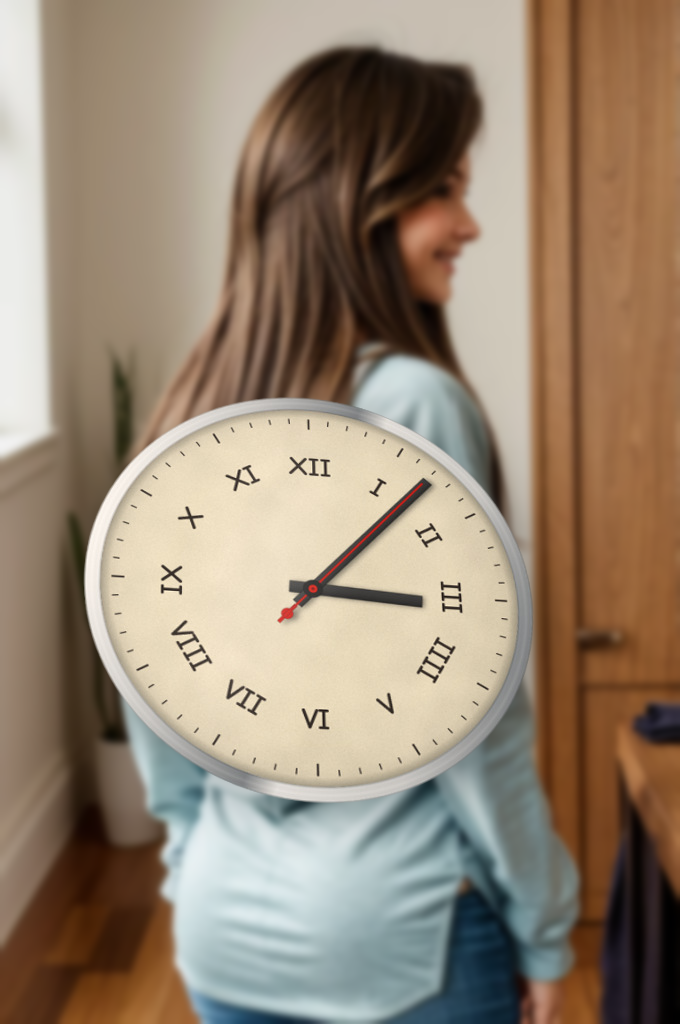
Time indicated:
3h07m07s
